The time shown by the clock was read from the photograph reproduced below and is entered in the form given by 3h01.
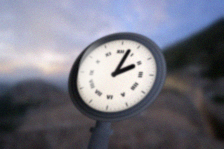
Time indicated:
2h03
